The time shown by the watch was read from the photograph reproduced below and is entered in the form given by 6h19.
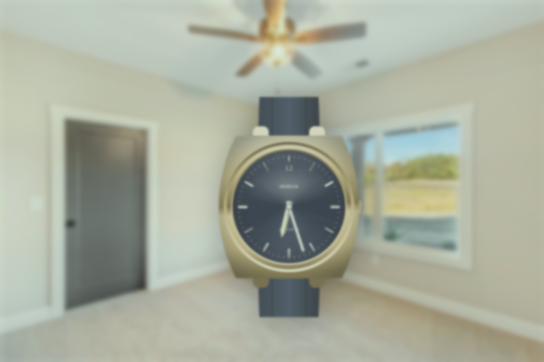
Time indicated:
6h27
